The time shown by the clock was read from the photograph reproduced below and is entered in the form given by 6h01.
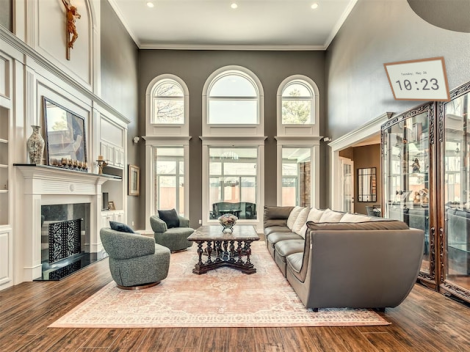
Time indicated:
10h23
